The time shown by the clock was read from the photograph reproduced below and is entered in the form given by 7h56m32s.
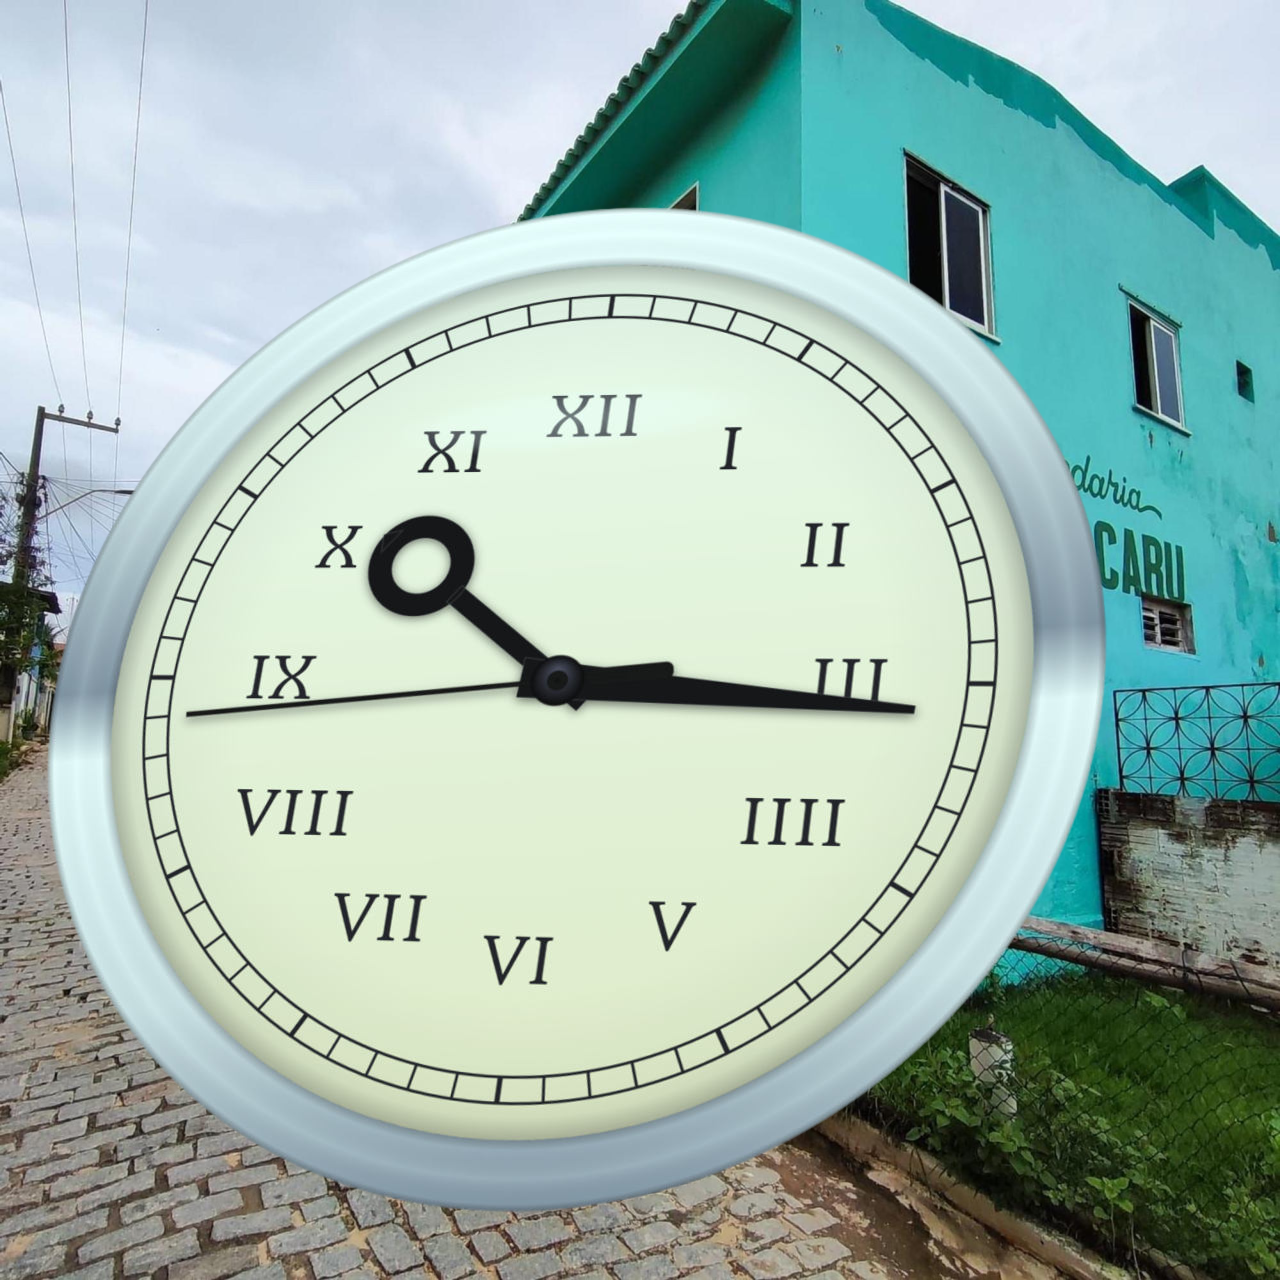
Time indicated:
10h15m44s
